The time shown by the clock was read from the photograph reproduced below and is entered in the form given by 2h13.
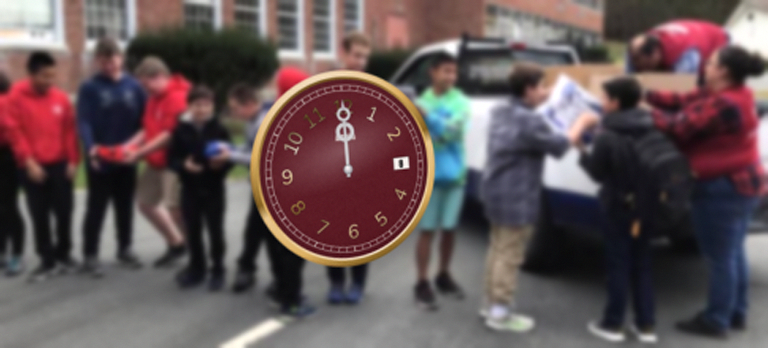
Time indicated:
12h00
